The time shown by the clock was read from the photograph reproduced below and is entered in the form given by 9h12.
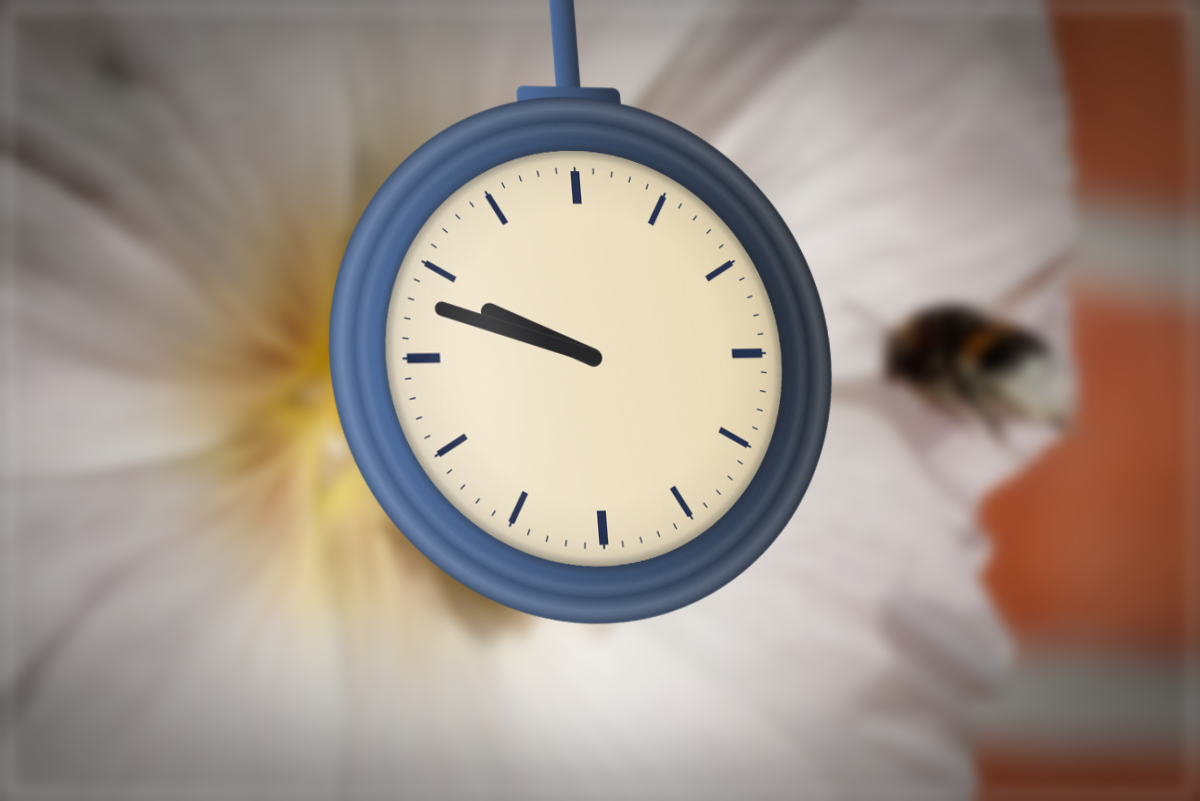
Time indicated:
9h48
